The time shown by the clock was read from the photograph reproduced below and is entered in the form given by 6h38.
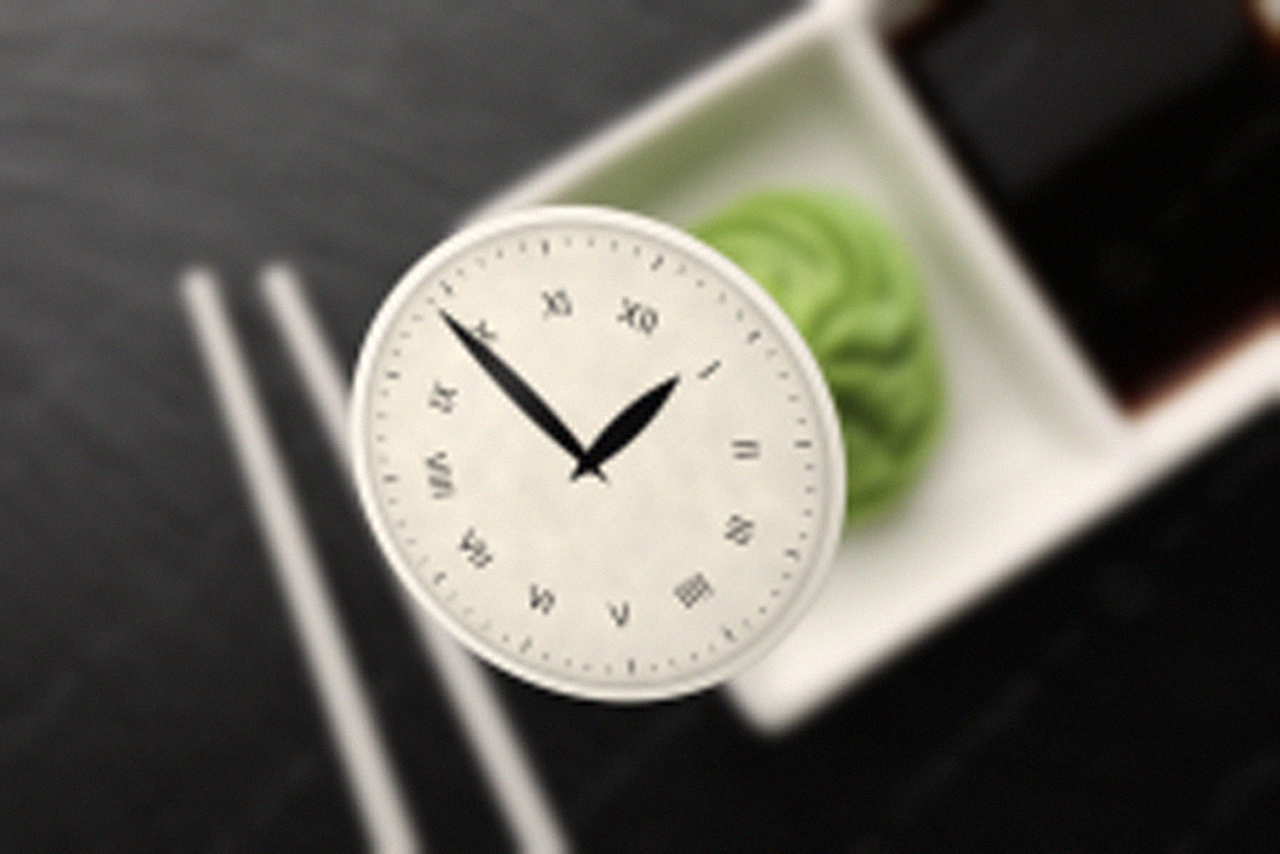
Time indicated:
12h49
